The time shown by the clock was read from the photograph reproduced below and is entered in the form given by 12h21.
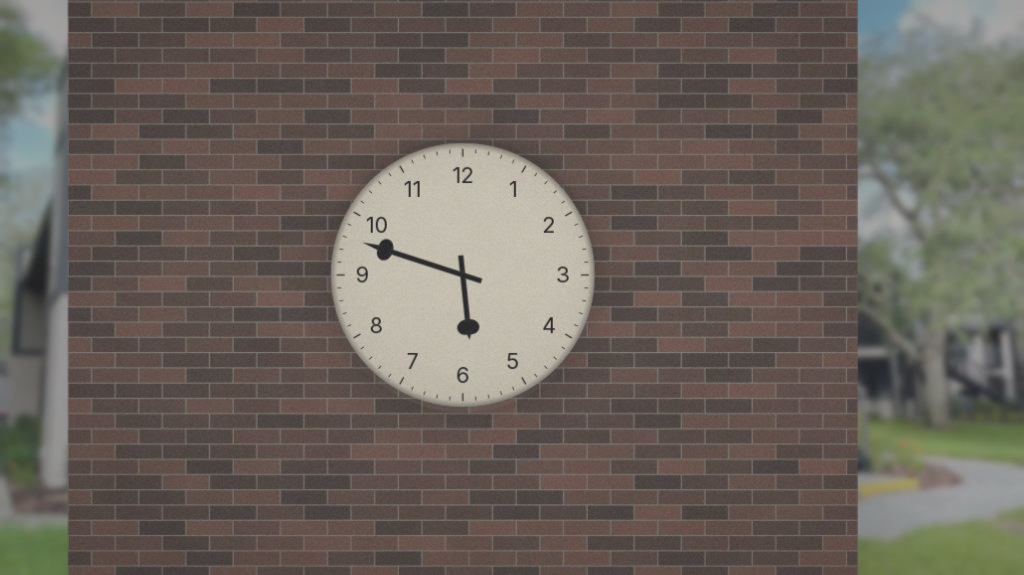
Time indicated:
5h48
